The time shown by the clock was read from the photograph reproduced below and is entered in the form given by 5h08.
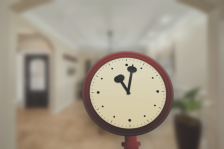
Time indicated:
11h02
